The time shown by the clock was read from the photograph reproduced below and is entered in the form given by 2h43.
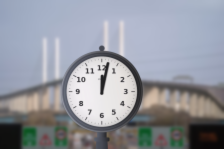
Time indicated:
12h02
